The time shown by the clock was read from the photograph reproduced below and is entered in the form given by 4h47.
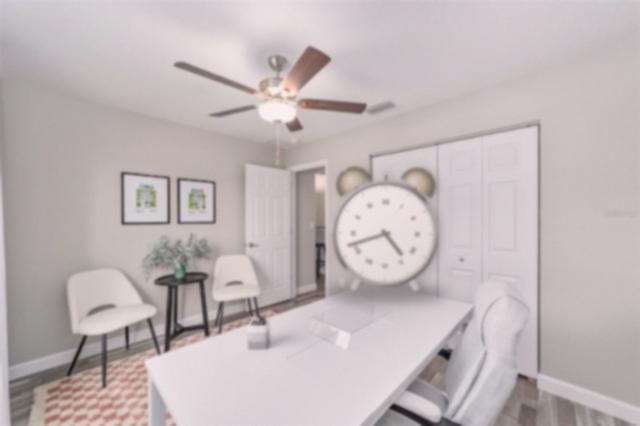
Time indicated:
4h42
